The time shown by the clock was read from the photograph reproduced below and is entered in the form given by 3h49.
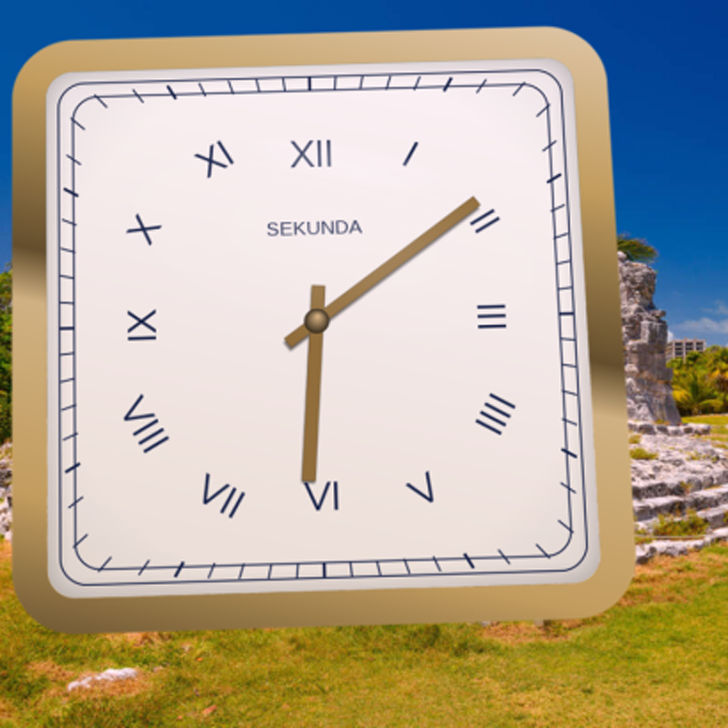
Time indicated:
6h09
